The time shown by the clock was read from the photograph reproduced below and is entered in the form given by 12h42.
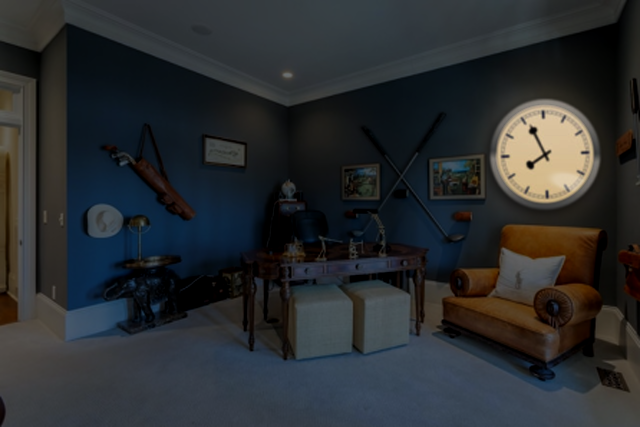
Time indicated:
7h56
